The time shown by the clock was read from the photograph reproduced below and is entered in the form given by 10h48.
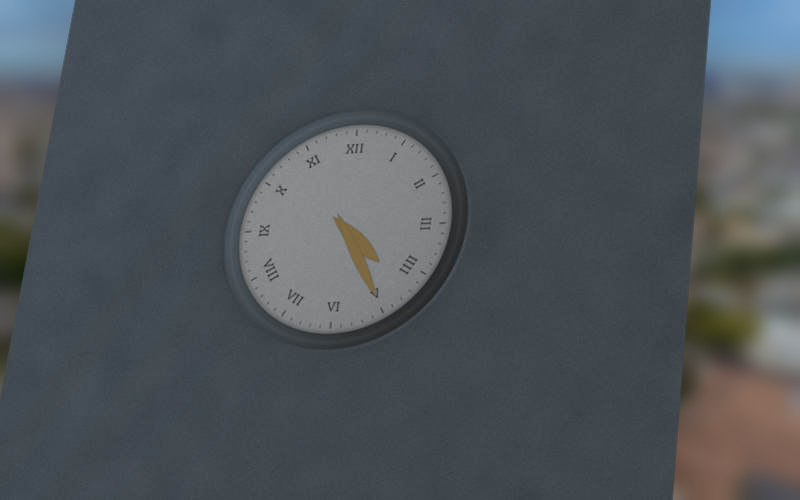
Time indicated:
4h25
